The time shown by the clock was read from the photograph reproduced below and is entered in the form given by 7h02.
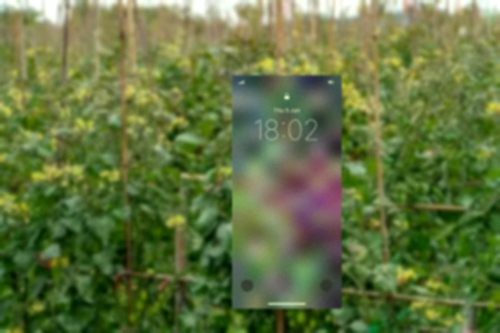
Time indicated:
18h02
